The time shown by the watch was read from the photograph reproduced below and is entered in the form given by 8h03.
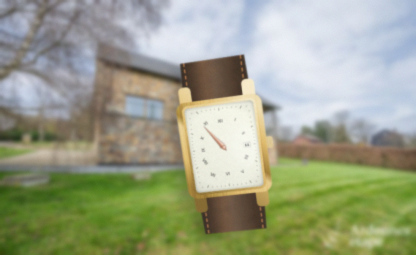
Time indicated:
10h54
